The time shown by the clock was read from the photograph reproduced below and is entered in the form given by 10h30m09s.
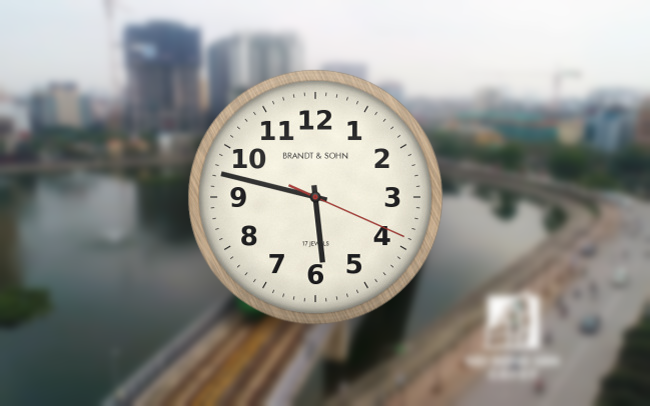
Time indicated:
5h47m19s
